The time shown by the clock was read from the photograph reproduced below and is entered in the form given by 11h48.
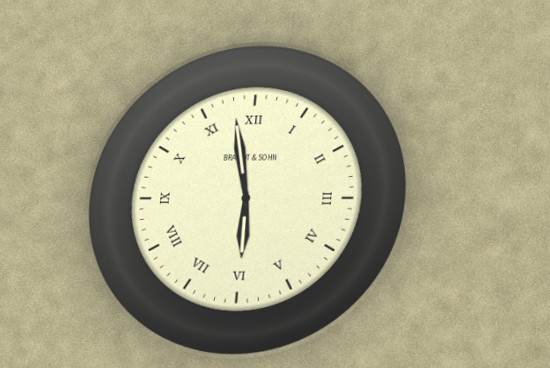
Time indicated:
5h58
